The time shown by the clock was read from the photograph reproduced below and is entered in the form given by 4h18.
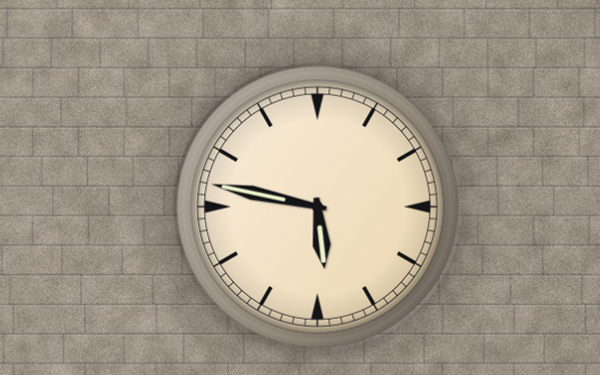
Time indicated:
5h47
